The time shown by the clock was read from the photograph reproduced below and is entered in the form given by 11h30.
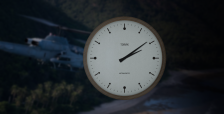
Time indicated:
2h09
